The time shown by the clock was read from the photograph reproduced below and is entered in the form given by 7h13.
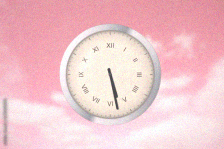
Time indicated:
5h28
